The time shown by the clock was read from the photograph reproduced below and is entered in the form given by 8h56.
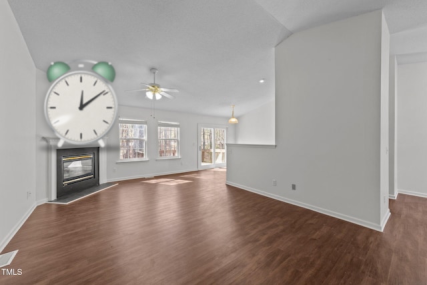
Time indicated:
12h09
